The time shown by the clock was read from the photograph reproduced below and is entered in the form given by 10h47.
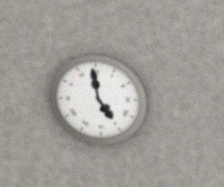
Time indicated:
4h59
